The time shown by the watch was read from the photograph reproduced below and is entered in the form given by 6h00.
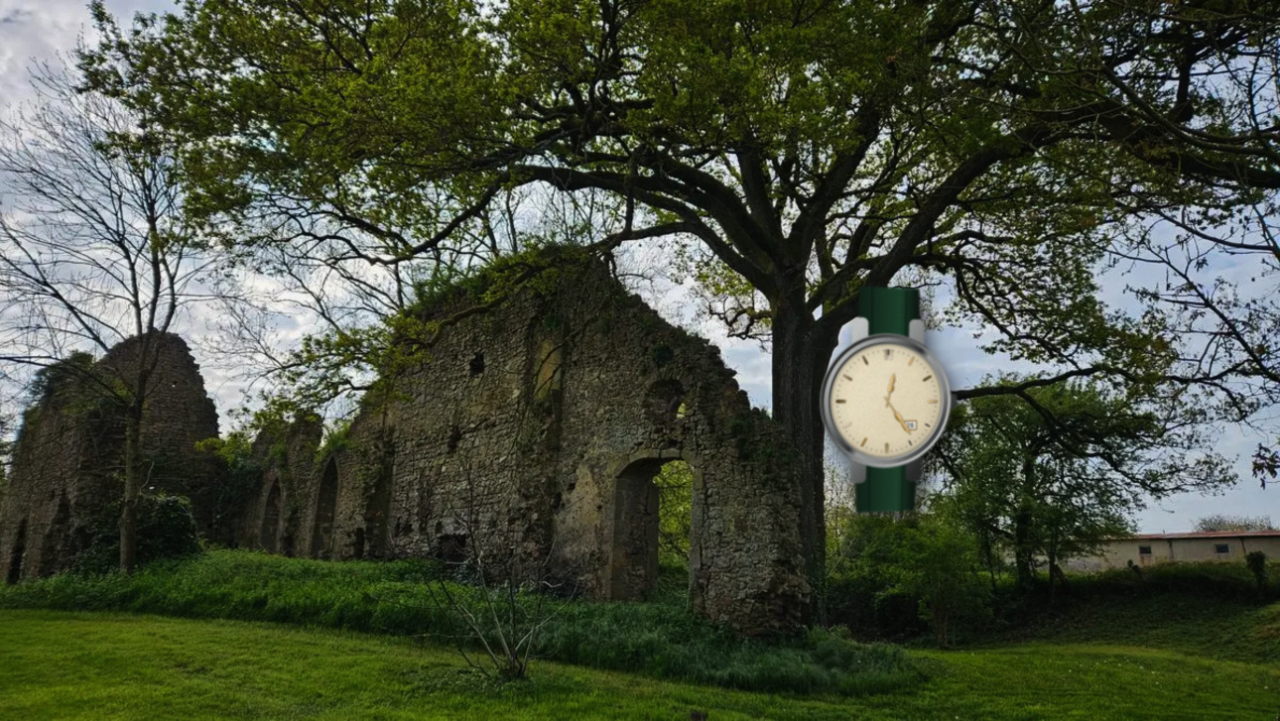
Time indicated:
12h24
